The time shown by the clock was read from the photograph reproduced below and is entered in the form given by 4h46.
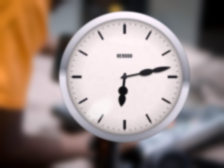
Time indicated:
6h13
